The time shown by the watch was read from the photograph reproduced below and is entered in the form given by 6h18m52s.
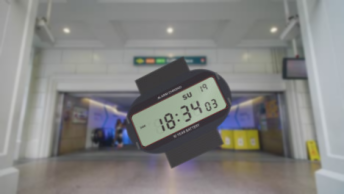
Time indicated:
18h34m03s
